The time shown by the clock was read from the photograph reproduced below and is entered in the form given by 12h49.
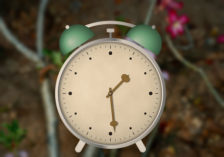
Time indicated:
1h29
